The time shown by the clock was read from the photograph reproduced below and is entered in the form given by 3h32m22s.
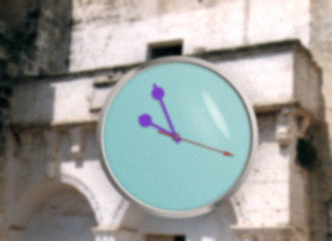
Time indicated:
9h56m18s
